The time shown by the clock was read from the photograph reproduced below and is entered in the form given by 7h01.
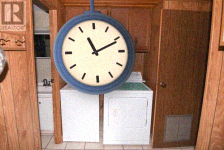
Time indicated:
11h11
